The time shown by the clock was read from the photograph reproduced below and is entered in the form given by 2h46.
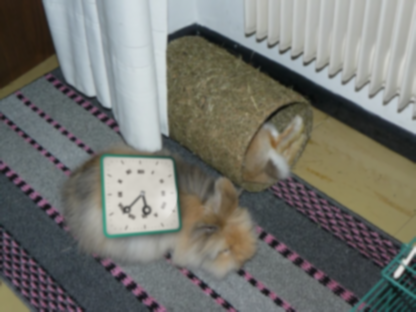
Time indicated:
5h38
